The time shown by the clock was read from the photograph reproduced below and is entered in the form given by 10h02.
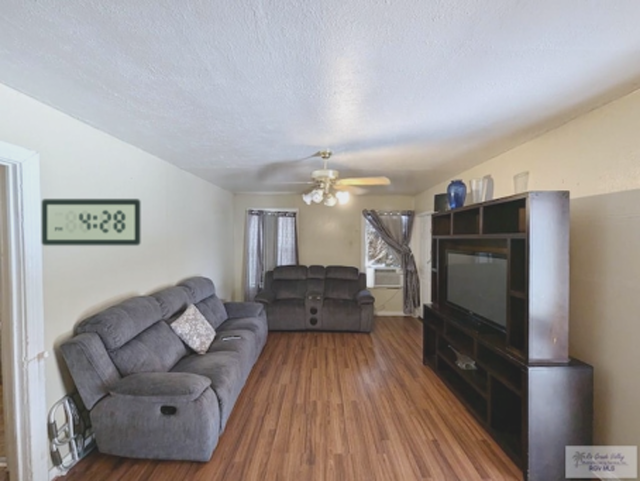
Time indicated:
4h28
